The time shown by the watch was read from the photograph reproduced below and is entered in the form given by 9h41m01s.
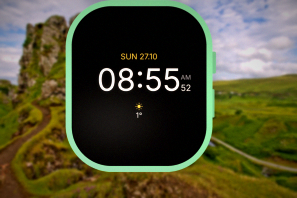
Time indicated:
8h55m52s
